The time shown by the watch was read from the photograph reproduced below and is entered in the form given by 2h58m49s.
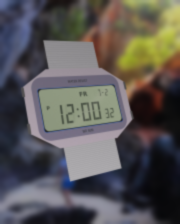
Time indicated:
12h00m32s
